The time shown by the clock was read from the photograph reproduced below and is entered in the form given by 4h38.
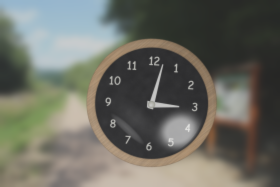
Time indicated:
3h02
